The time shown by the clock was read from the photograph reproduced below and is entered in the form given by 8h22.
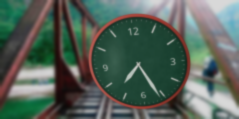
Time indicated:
7h26
